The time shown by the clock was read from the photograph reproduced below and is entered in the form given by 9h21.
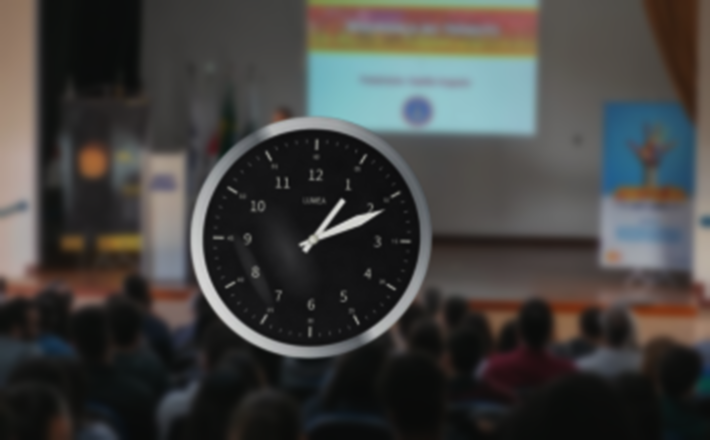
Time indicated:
1h11
